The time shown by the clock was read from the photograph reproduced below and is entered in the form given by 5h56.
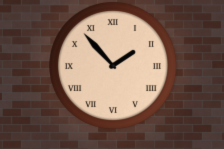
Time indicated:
1h53
